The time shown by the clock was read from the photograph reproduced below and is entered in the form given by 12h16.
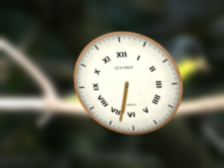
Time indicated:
6h33
